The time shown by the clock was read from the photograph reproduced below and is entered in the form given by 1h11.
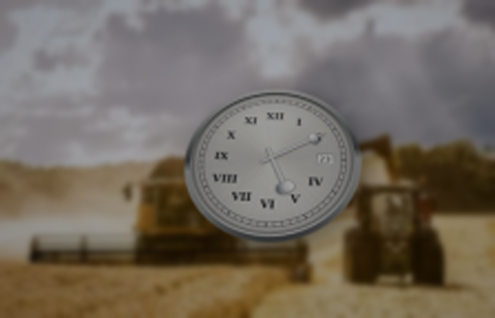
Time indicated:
5h10
